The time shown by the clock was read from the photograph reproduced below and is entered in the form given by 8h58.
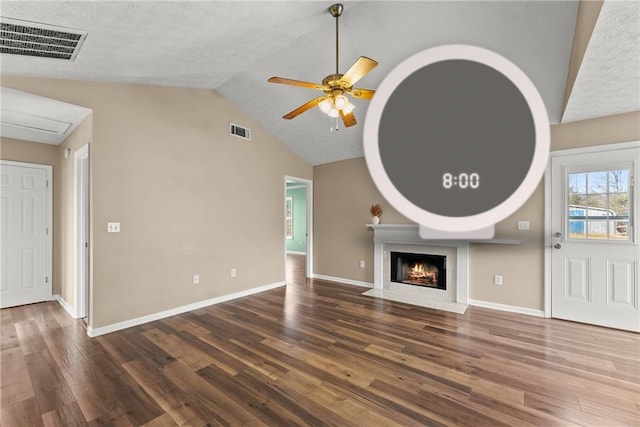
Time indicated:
8h00
